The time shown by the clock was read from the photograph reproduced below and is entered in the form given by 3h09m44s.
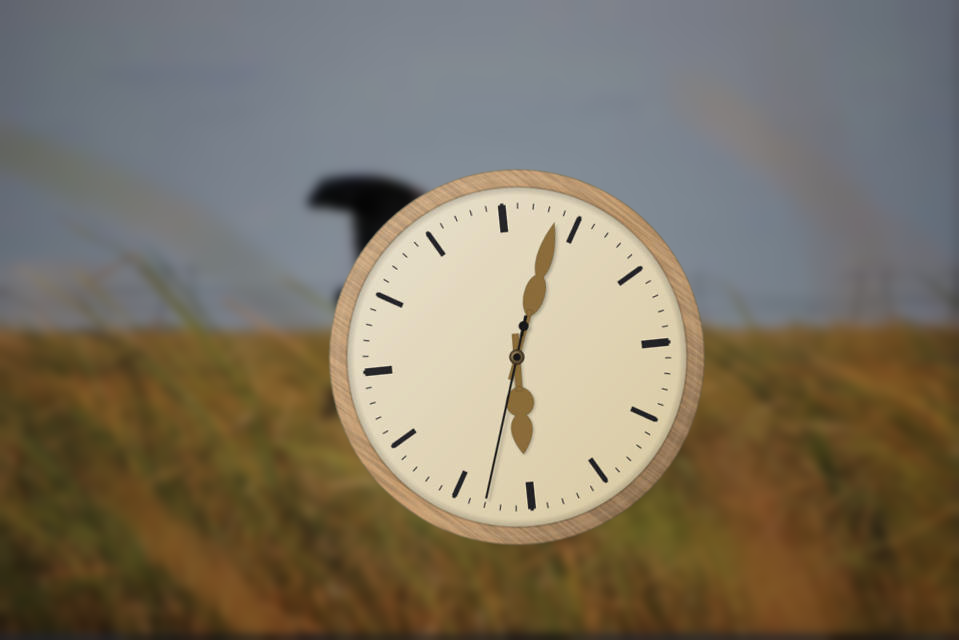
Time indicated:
6h03m33s
